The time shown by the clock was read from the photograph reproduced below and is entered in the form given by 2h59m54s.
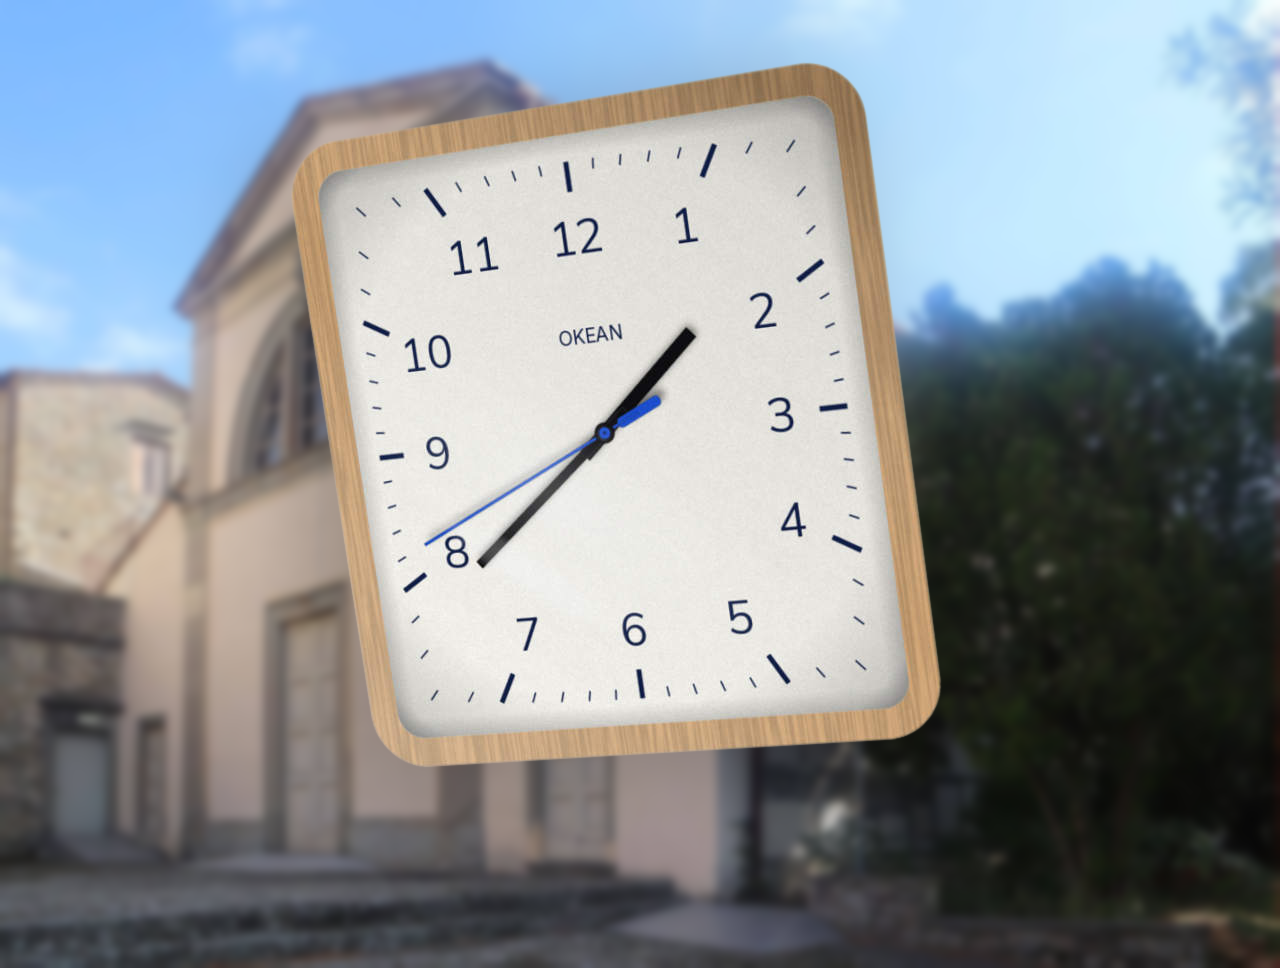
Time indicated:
1h38m41s
